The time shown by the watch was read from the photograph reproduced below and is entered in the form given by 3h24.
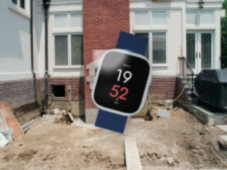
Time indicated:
19h52
